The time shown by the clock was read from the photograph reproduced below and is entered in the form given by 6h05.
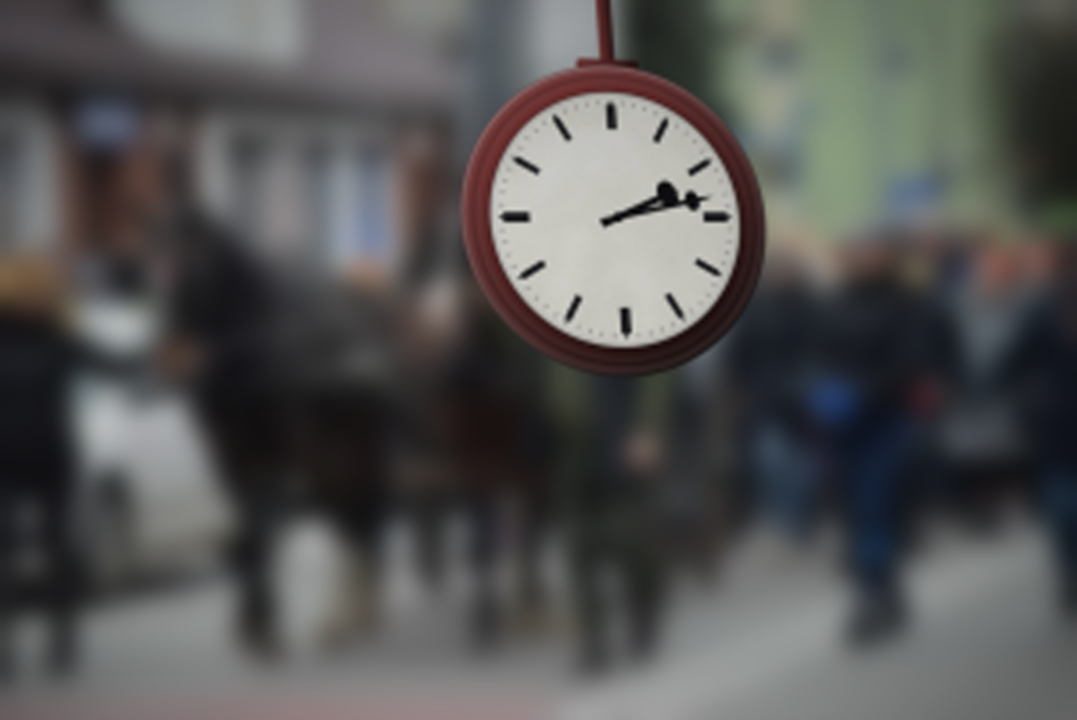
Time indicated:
2h13
